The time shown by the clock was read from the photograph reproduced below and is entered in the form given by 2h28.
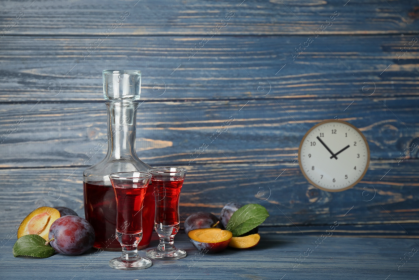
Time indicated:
1h53
